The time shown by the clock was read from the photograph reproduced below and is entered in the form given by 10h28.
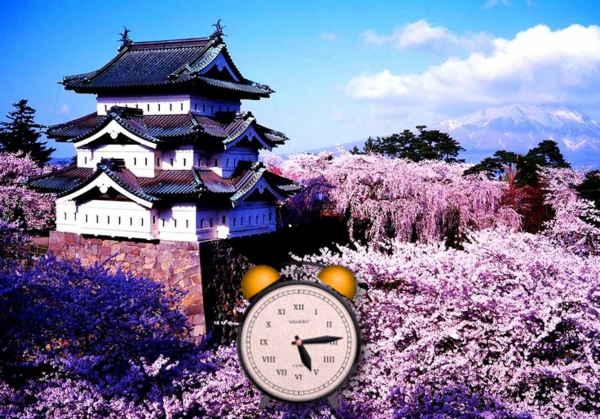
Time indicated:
5h14
